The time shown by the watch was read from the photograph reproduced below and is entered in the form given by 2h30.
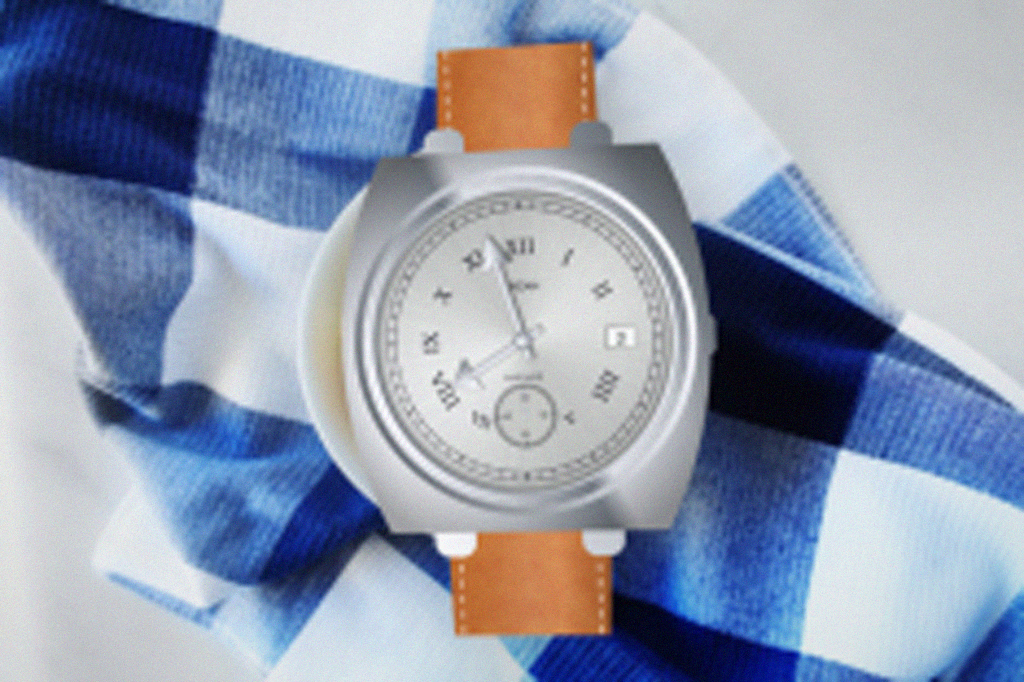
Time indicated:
7h57
